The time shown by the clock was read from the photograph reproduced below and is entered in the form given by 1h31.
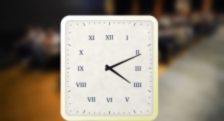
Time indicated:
4h11
